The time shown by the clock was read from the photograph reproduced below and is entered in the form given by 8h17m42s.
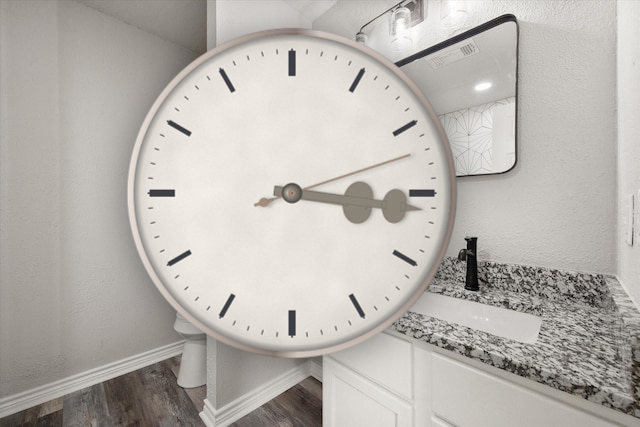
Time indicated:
3h16m12s
